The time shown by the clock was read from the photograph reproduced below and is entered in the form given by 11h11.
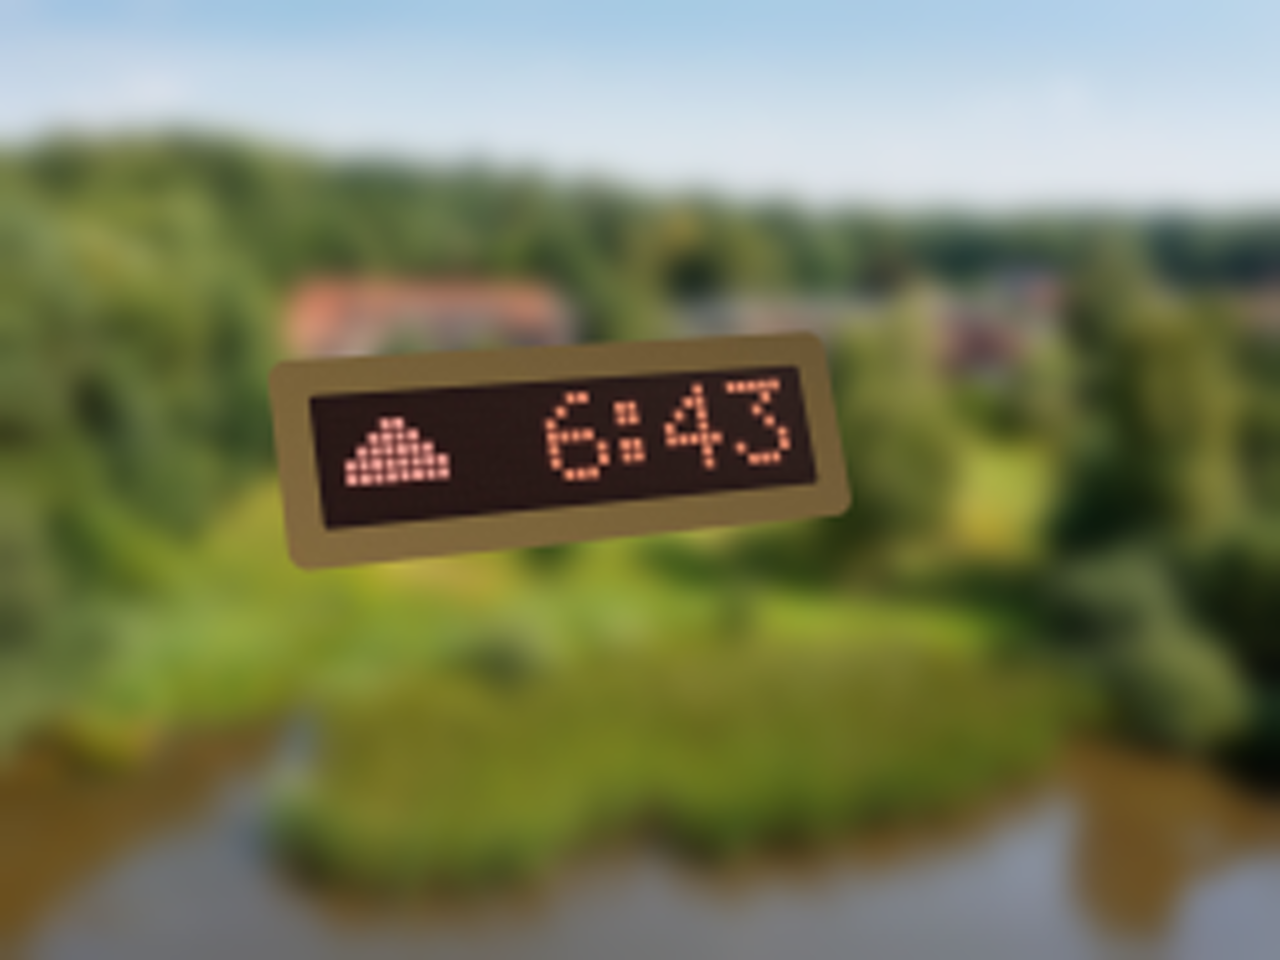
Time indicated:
6h43
